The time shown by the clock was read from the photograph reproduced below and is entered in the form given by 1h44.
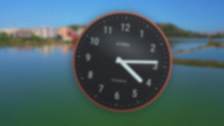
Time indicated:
4h14
